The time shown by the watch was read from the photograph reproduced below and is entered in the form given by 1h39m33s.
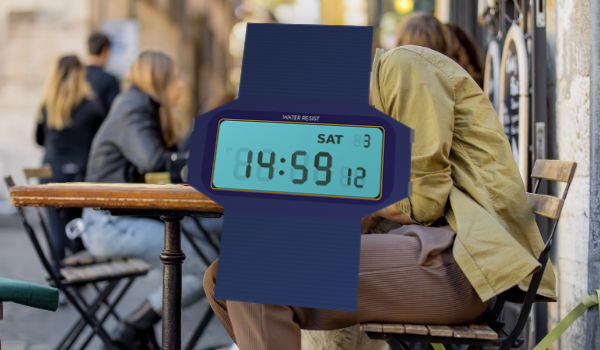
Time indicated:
14h59m12s
